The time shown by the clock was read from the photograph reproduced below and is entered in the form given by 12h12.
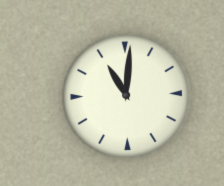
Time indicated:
11h01
